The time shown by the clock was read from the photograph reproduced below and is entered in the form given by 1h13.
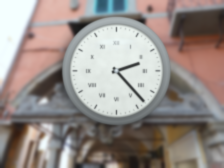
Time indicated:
2h23
